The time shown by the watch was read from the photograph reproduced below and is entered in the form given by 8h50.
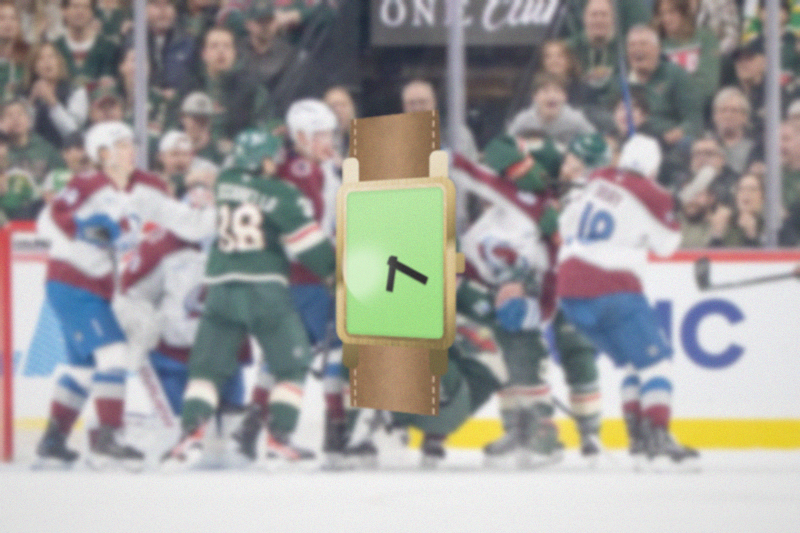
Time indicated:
6h19
